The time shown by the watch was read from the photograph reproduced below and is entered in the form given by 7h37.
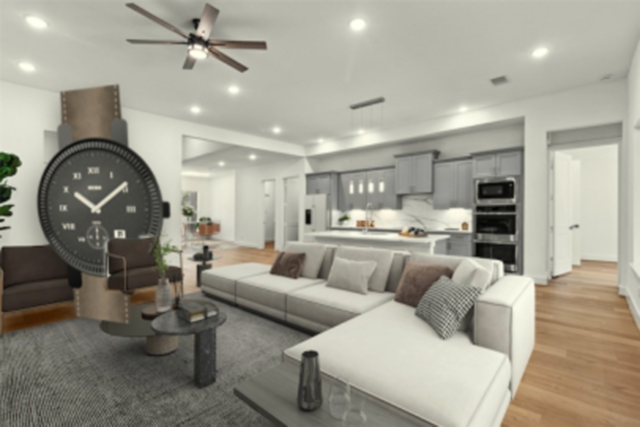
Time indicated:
10h09
